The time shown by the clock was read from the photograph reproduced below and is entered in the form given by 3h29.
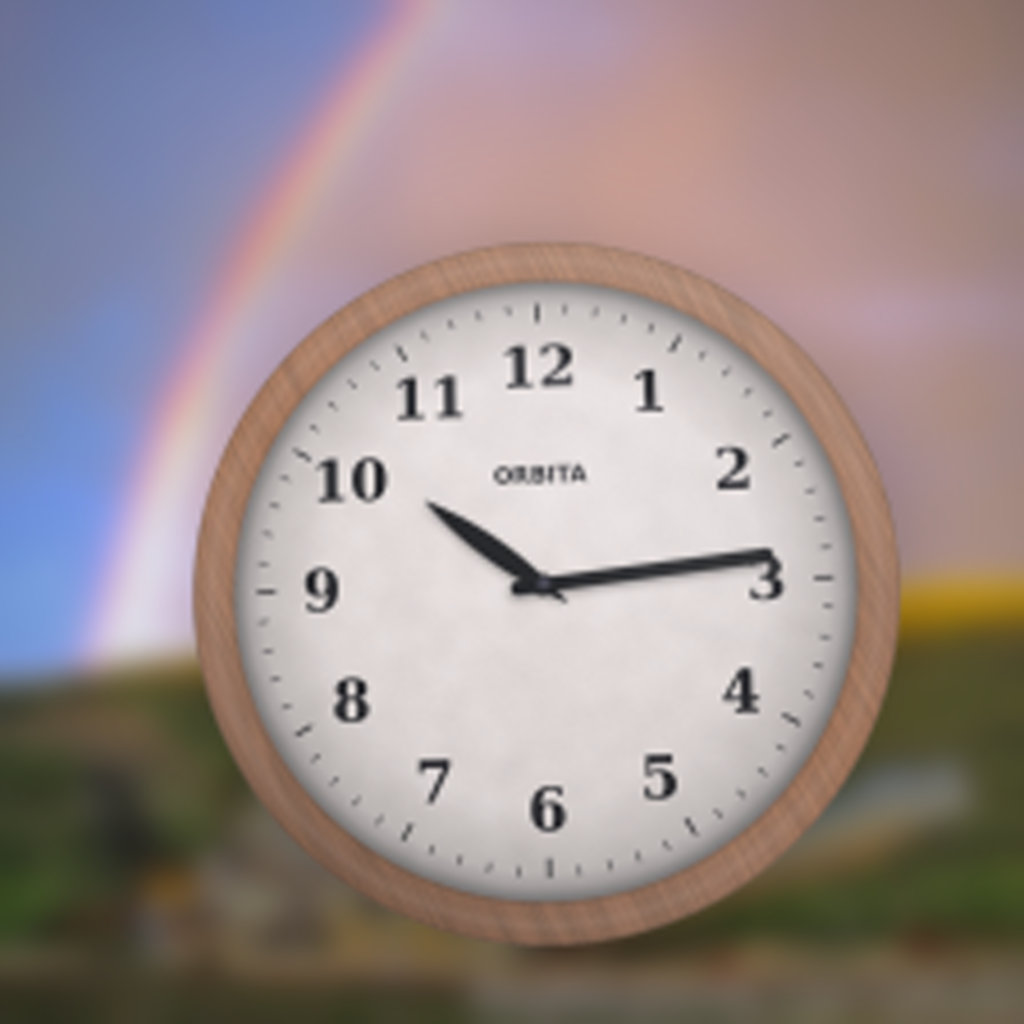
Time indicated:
10h14
